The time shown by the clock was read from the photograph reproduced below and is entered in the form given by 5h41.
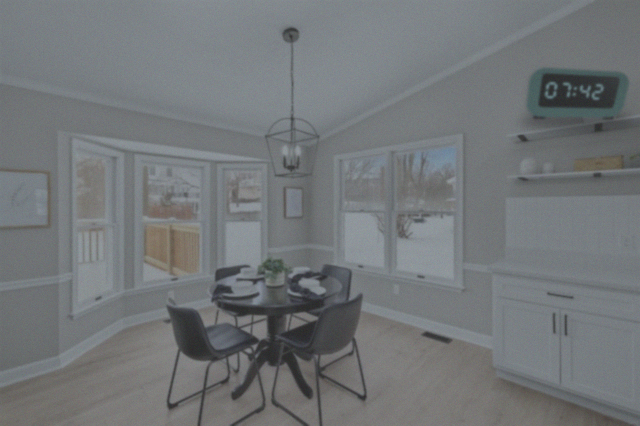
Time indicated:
7h42
